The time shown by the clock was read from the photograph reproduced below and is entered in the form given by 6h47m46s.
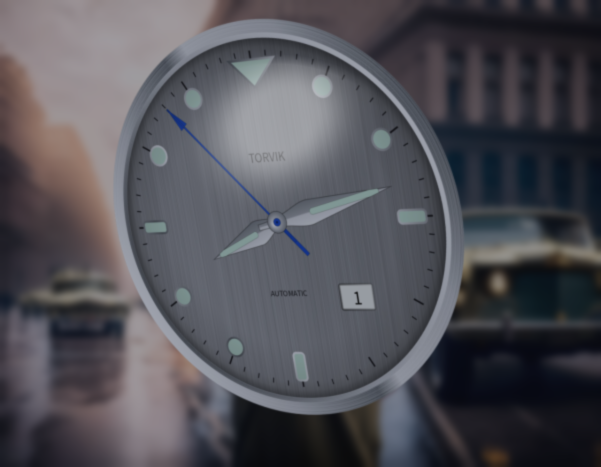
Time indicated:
8h12m53s
